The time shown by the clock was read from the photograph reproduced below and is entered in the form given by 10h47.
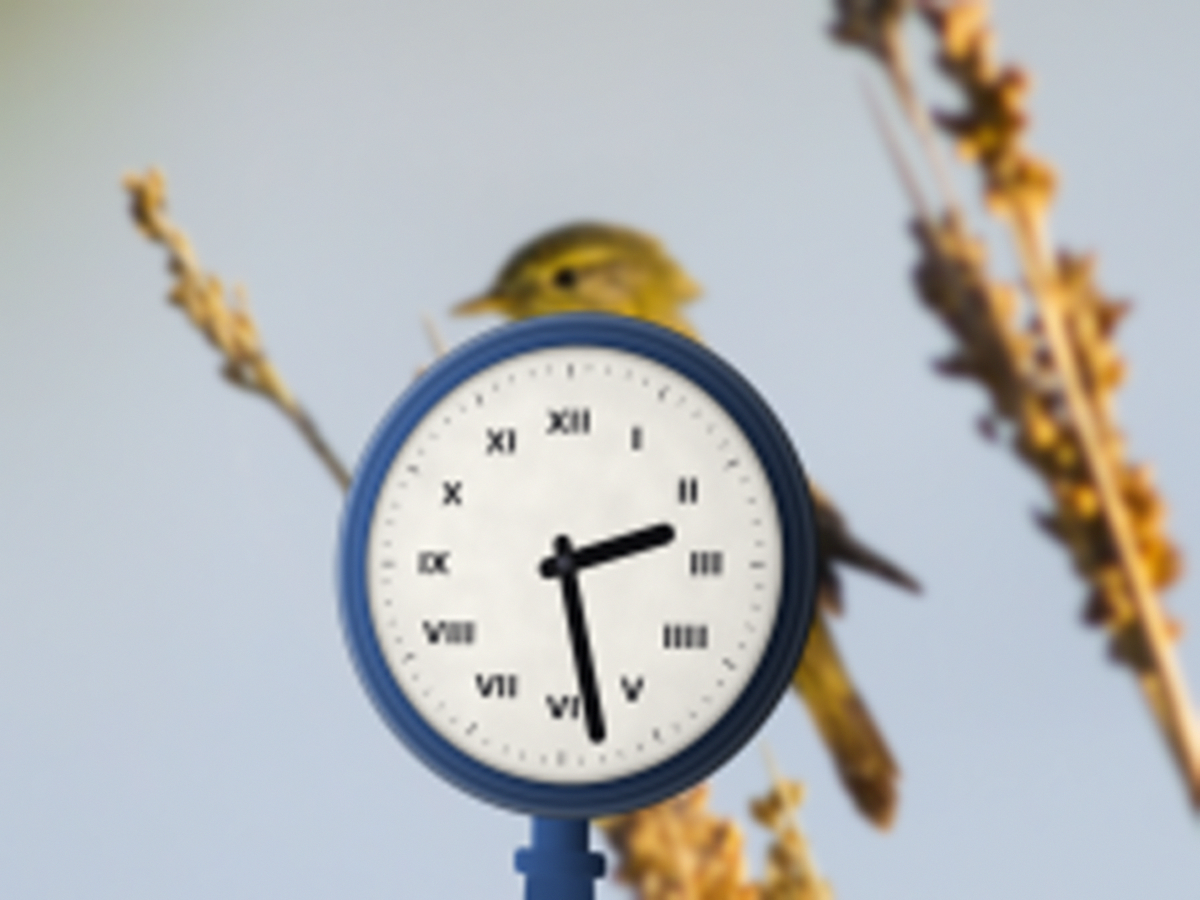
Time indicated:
2h28
